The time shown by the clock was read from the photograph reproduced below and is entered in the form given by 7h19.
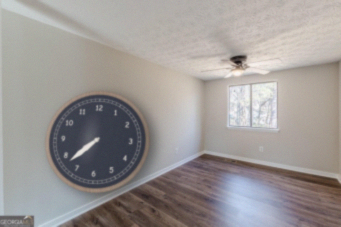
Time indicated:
7h38
